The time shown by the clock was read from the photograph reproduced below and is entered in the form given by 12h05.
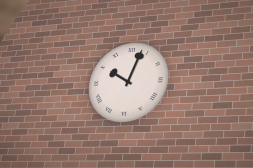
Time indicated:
10h03
